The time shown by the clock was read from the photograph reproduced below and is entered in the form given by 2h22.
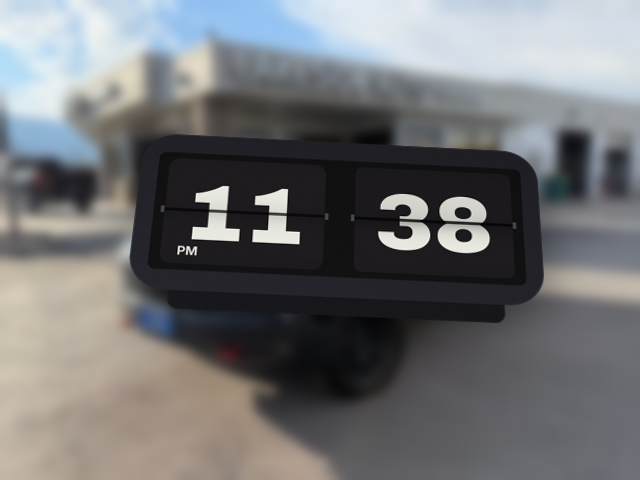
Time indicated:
11h38
